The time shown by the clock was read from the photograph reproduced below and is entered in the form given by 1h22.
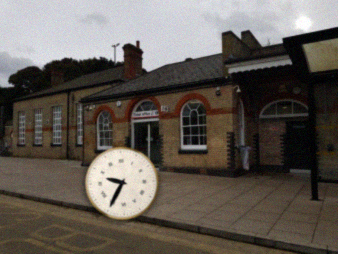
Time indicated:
9h35
